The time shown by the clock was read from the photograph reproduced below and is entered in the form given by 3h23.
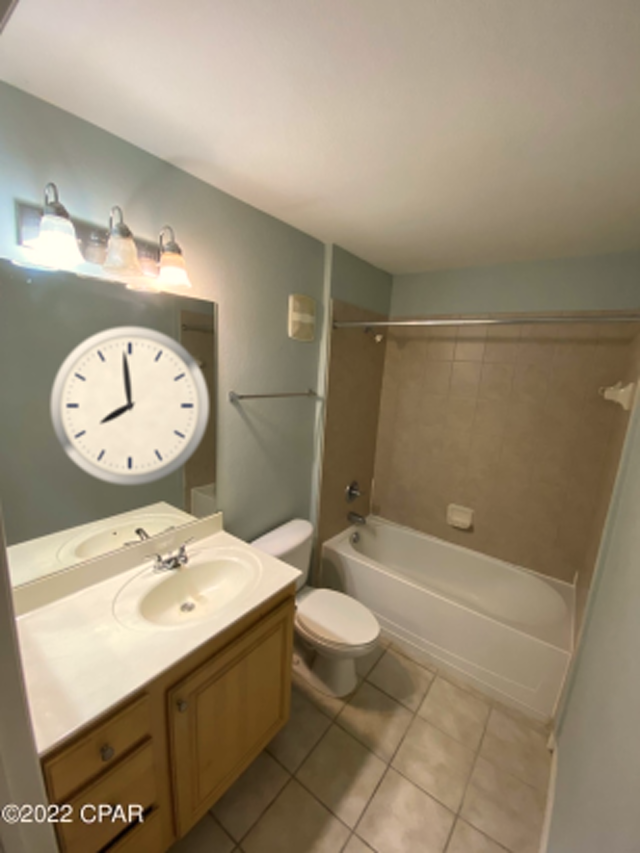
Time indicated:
7h59
